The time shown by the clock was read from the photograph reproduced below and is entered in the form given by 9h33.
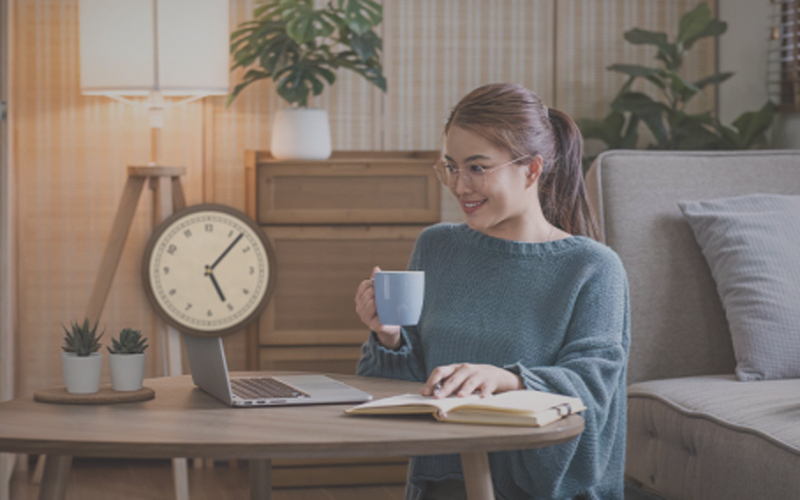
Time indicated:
5h07
